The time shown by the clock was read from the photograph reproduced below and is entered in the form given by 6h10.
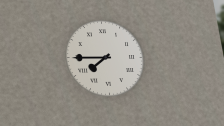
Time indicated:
7h45
